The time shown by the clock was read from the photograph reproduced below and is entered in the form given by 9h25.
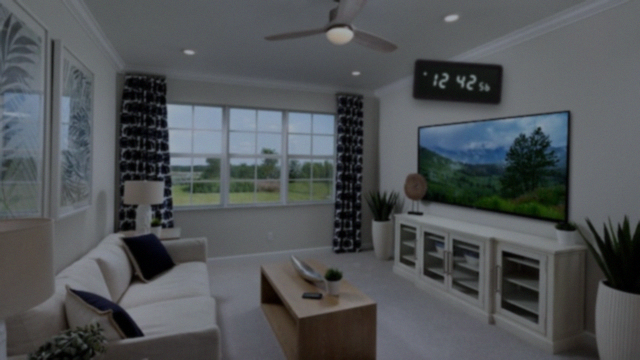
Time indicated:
12h42
